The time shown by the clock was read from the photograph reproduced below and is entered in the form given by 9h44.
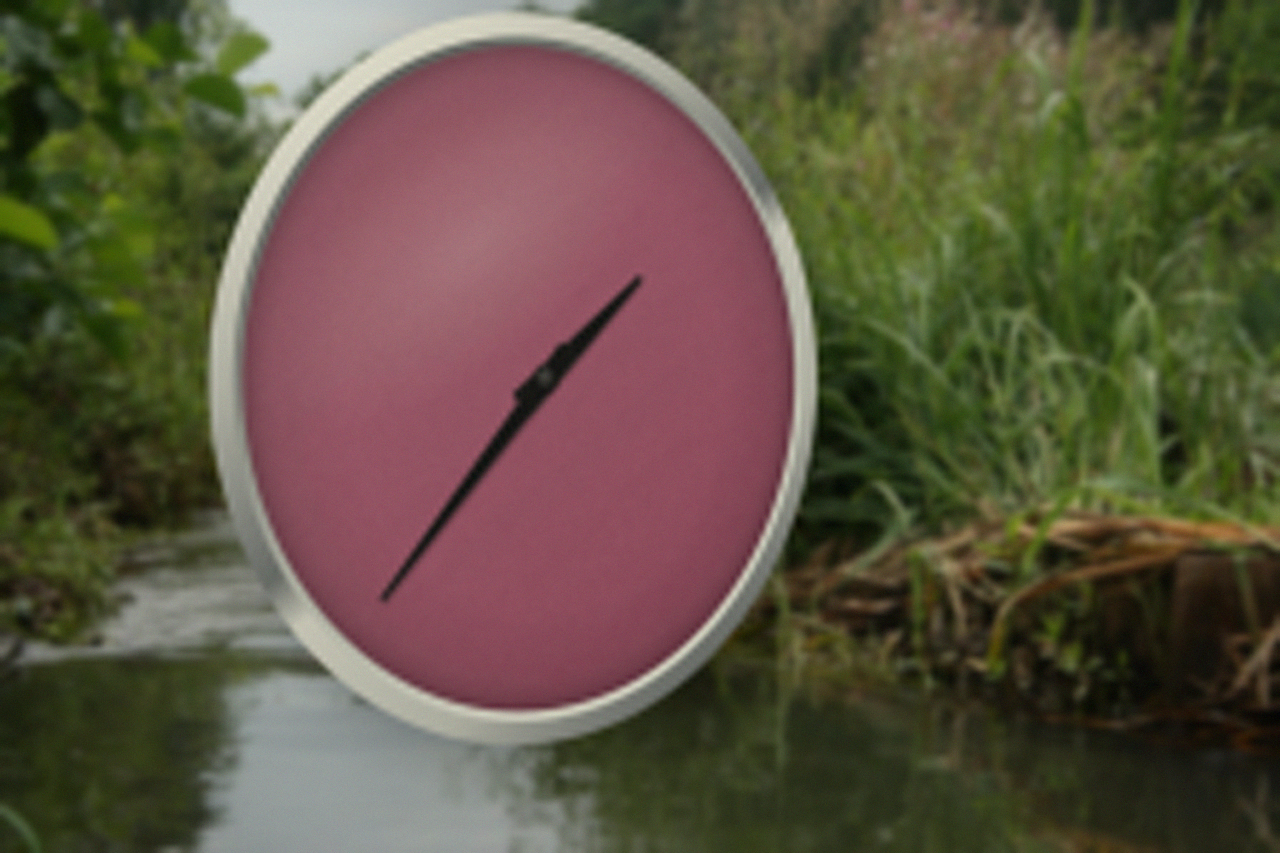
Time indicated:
1h37
